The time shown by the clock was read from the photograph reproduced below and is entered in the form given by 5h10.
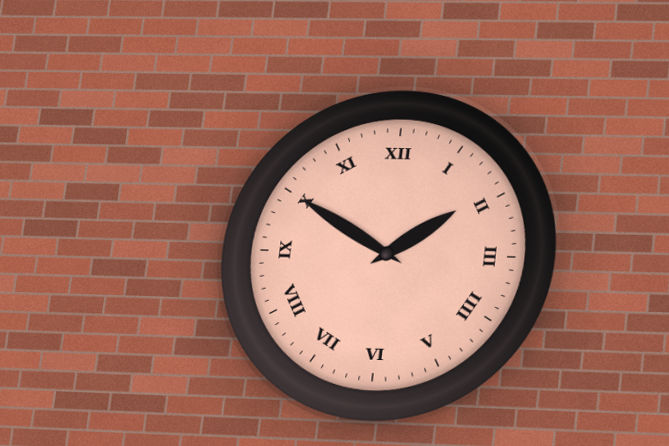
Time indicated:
1h50
